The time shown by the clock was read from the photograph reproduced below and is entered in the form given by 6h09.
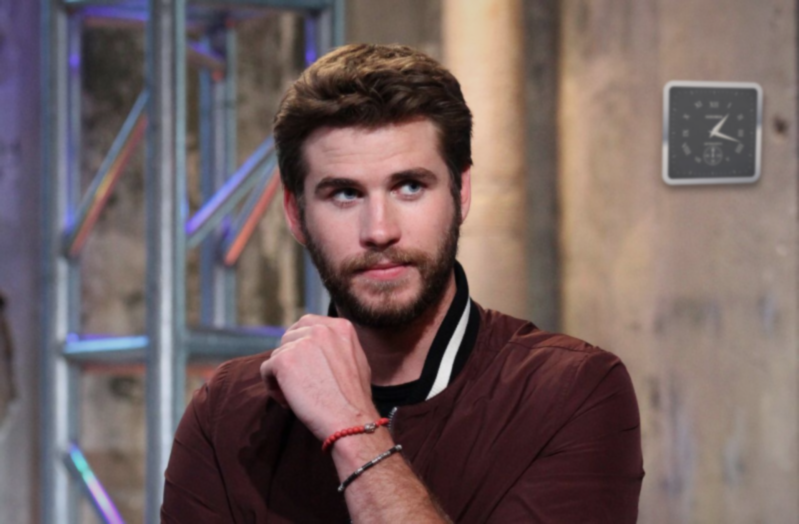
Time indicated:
1h18
